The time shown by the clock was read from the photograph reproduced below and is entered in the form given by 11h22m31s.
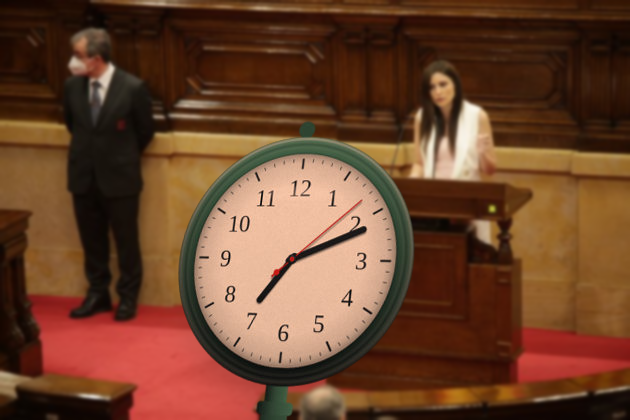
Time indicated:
7h11m08s
